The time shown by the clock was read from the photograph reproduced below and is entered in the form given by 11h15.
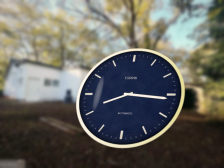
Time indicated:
8h16
